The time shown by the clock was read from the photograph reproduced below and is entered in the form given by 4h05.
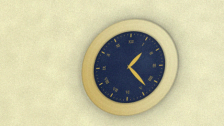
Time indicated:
1h23
